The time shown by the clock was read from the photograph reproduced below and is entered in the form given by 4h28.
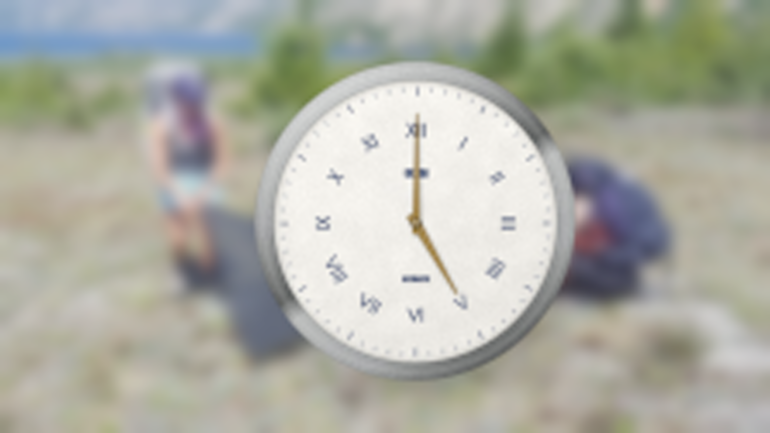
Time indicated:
5h00
